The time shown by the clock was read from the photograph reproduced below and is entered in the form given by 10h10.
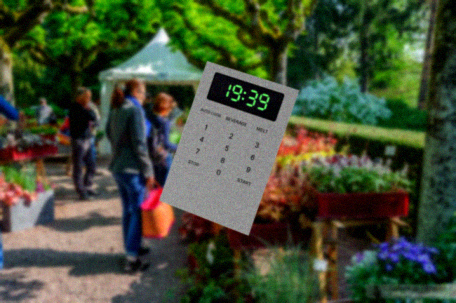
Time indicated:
19h39
